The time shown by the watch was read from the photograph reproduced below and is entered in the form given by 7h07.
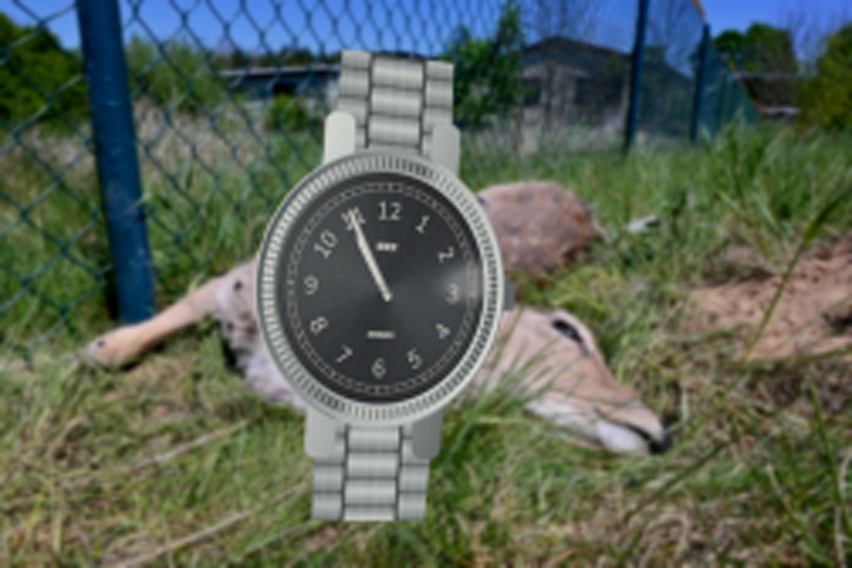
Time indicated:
10h55
